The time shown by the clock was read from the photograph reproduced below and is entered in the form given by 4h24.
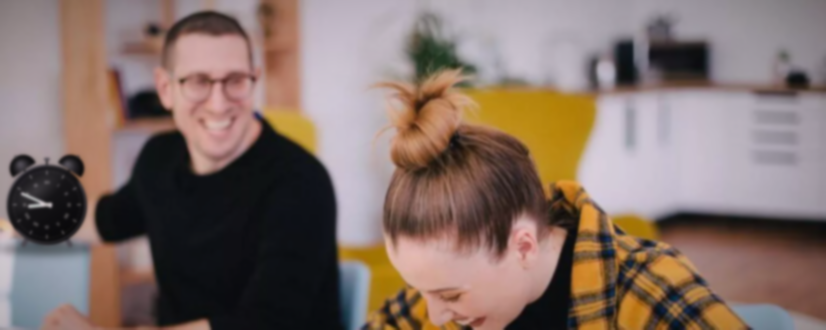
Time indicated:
8h49
